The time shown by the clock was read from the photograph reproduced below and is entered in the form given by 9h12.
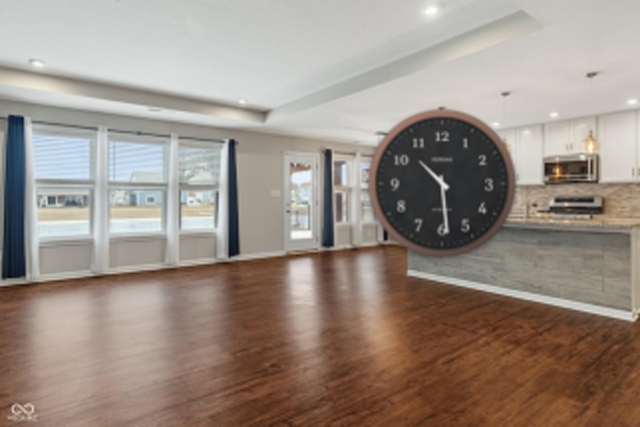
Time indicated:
10h29
